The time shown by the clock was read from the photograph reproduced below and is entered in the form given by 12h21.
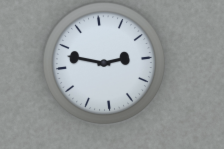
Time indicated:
2h48
